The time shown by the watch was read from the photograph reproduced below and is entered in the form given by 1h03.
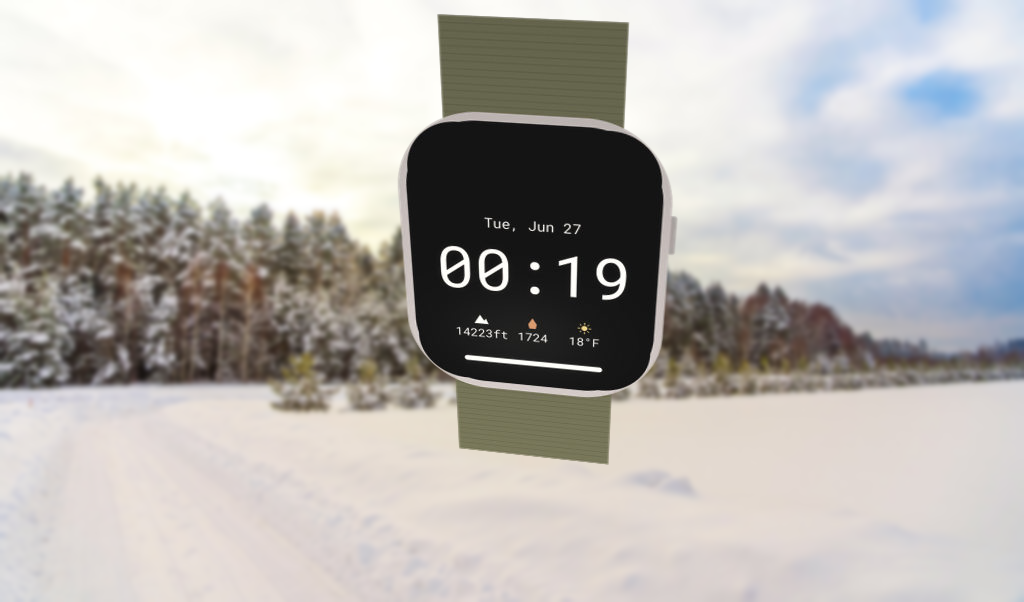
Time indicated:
0h19
